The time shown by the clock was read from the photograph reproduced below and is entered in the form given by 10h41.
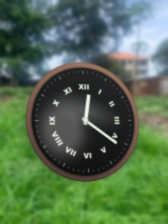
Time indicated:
12h21
